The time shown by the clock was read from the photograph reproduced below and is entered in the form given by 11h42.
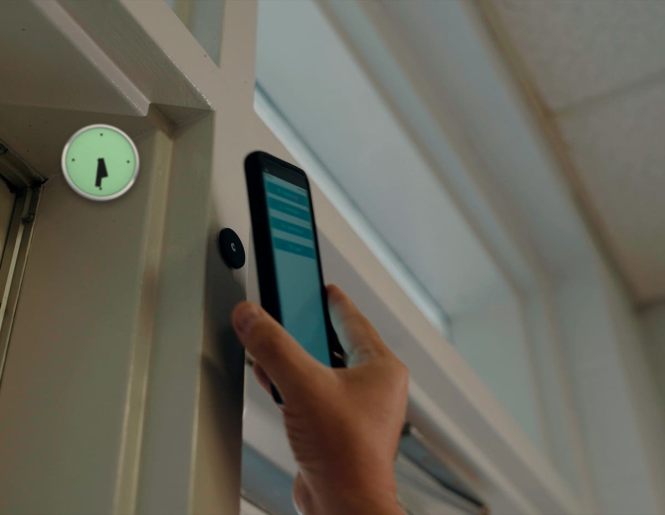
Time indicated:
5h31
